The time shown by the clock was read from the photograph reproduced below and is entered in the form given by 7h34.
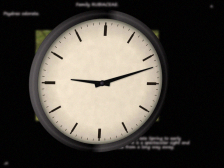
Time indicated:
9h12
